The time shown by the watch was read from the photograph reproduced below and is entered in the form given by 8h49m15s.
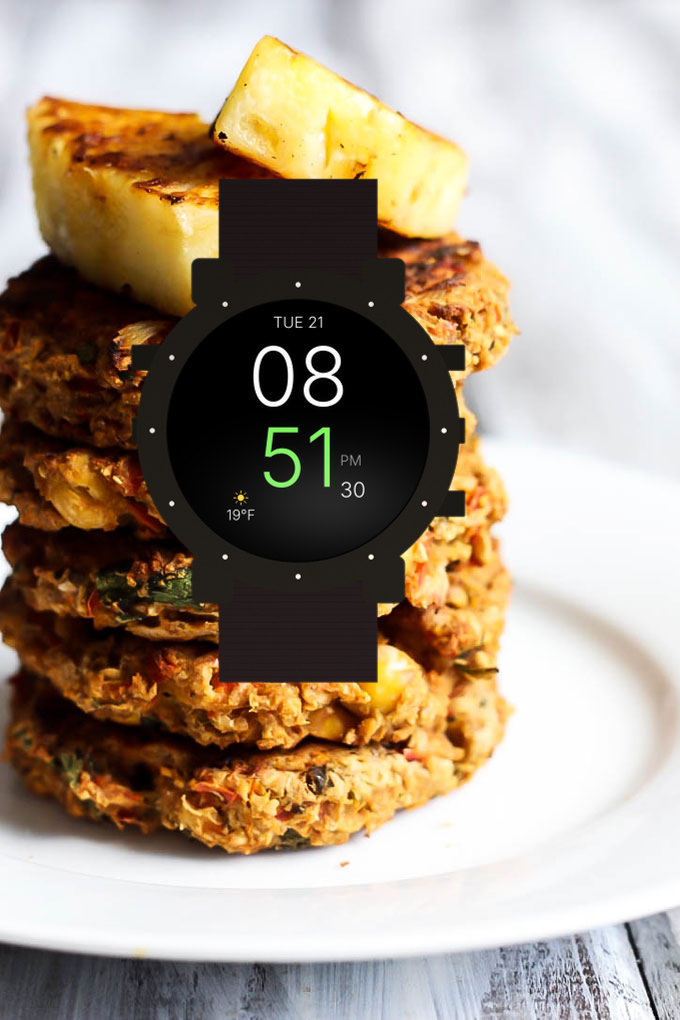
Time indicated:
8h51m30s
